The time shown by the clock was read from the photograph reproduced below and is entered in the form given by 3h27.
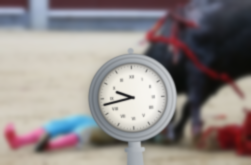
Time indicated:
9h43
